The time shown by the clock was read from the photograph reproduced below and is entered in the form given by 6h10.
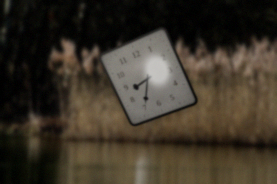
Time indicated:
8h35
